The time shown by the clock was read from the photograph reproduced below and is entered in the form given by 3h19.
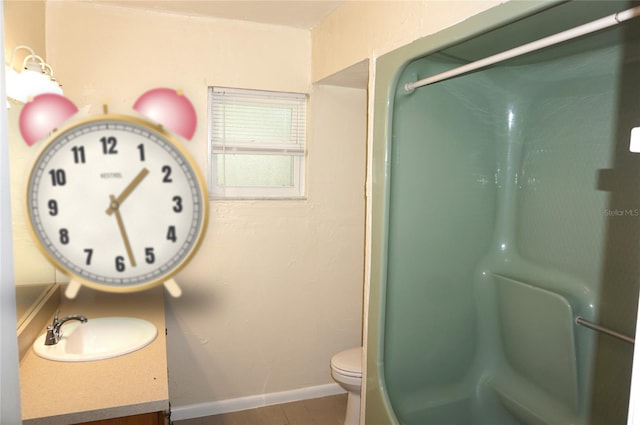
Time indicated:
1h28
